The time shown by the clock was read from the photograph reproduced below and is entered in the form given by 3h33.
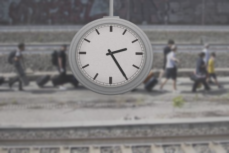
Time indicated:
2h25
